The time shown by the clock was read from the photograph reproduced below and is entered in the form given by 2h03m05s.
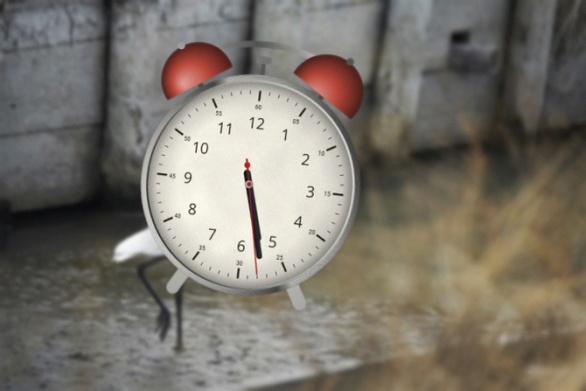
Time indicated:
5h27m28s
